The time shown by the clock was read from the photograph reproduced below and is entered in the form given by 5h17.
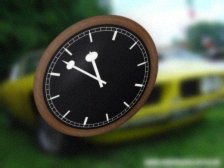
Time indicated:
10h48
